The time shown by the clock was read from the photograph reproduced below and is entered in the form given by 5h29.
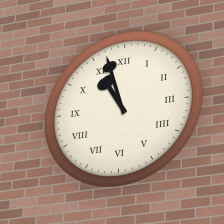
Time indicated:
10h57
